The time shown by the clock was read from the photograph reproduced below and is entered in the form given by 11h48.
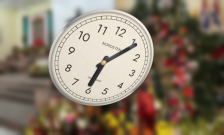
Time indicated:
6h06
